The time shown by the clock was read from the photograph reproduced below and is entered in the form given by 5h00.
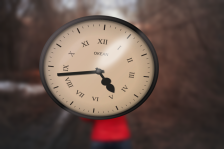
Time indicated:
4h43
